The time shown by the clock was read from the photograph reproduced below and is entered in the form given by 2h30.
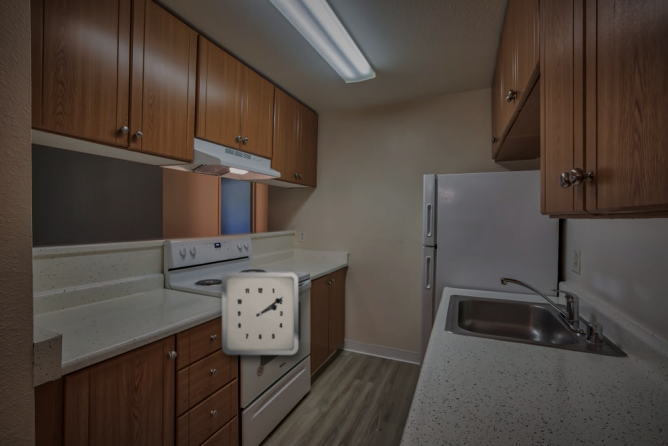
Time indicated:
2h09
